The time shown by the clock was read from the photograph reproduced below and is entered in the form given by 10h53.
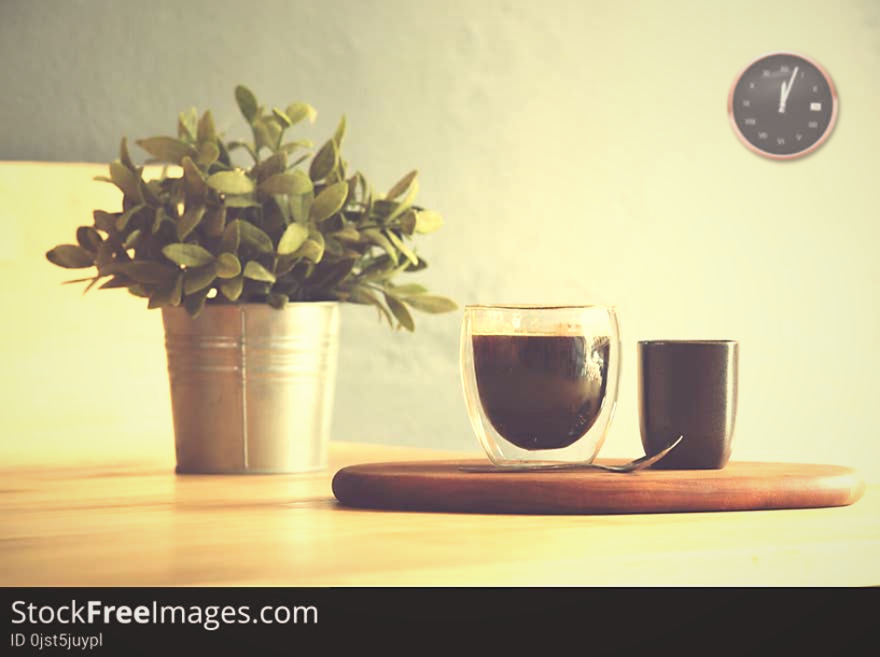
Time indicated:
12h03
